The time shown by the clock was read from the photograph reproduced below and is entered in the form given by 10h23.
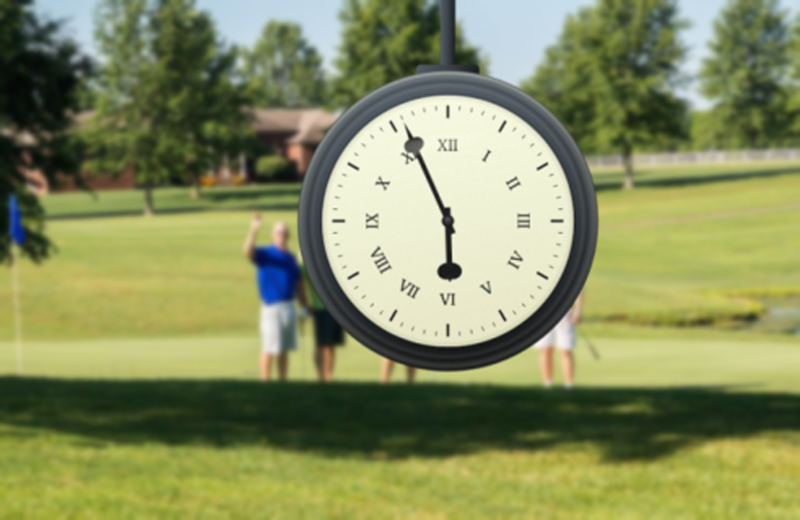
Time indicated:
5h56
